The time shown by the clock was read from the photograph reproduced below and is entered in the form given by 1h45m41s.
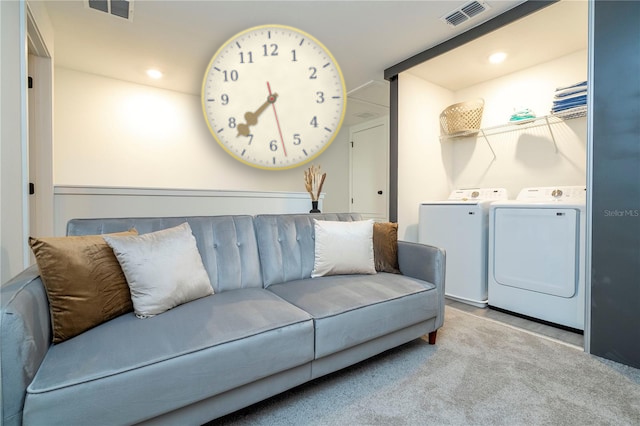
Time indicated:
7h37m28s
